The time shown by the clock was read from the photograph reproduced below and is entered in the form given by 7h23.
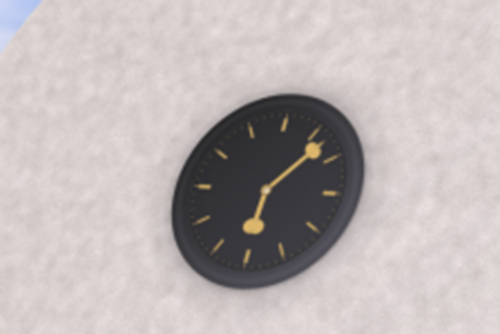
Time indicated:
6h07
